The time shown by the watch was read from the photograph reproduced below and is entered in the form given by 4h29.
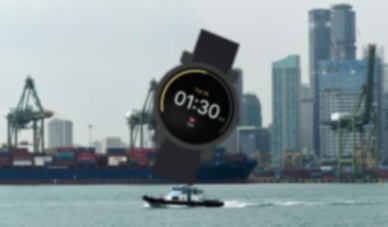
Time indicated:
1h30
